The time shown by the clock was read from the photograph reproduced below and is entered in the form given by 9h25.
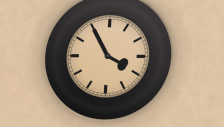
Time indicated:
3h55
